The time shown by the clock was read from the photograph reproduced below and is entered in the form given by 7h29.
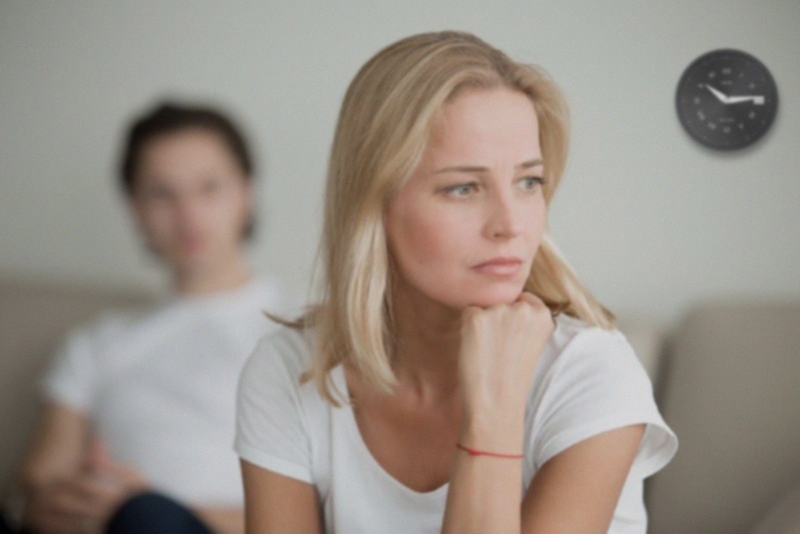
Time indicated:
10h14
